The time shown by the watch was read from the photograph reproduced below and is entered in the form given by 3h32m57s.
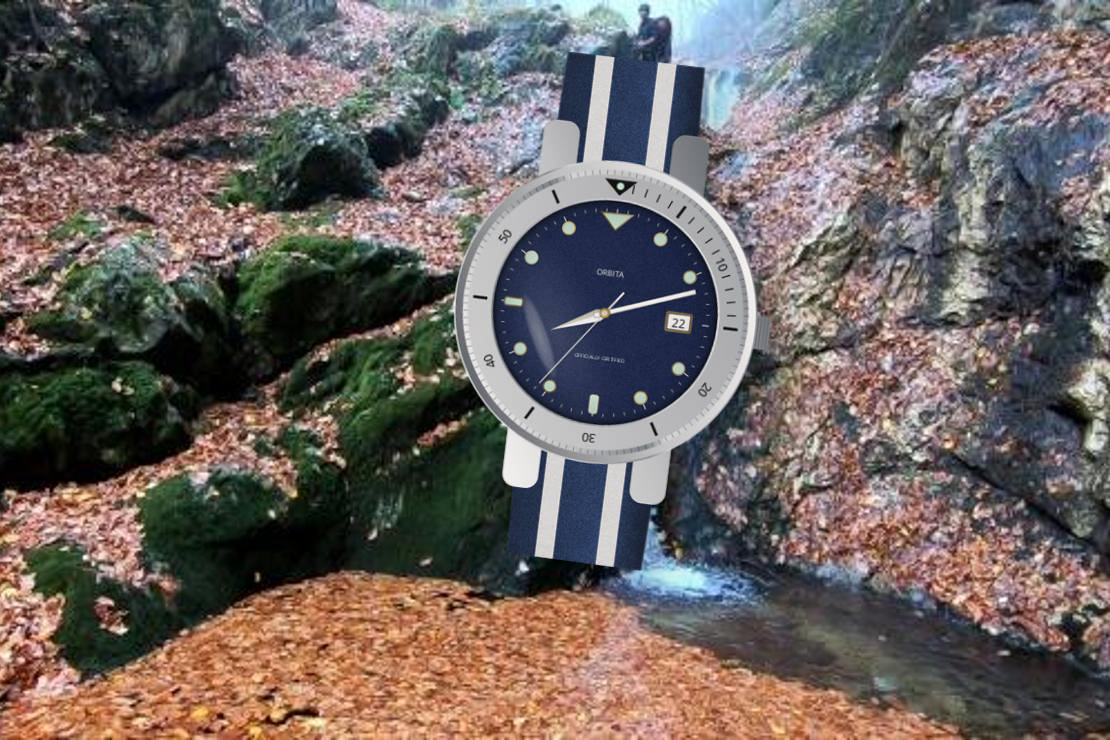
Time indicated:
8h11m36s
